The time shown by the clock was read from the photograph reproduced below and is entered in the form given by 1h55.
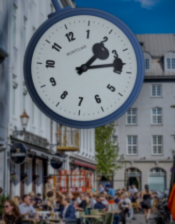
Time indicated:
2h18
